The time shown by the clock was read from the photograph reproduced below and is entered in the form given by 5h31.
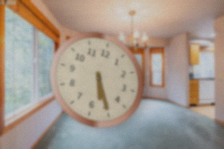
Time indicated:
5h25
